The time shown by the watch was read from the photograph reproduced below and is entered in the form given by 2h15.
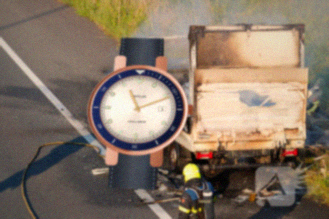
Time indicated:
11h11
